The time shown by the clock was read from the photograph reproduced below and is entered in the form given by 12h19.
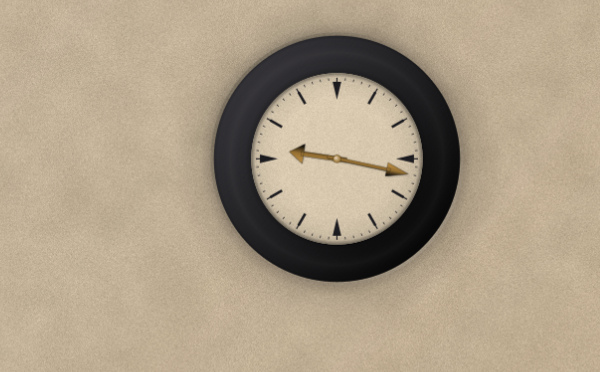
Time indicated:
9h17
